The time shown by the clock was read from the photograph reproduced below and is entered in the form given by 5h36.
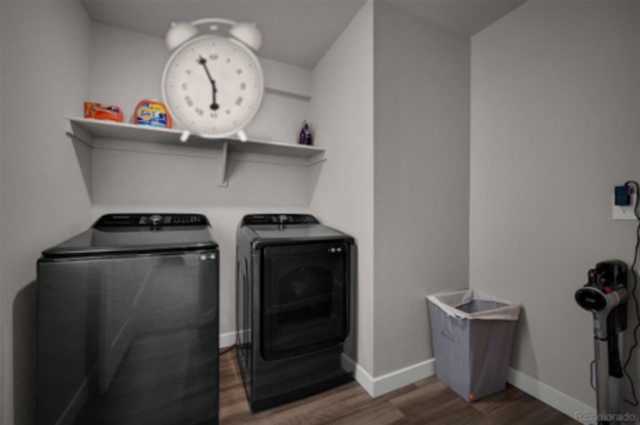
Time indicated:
5h56
